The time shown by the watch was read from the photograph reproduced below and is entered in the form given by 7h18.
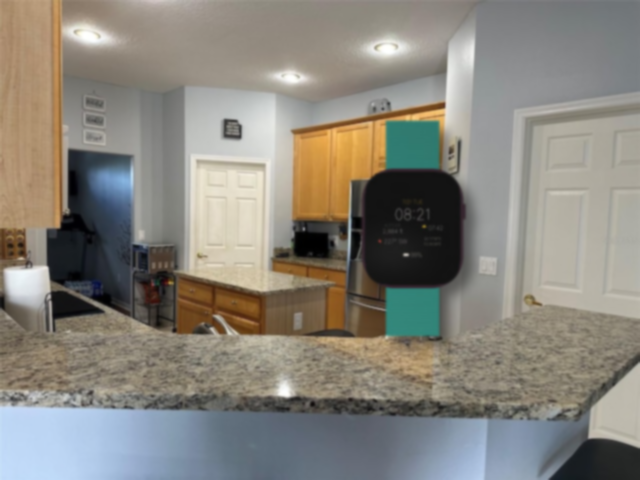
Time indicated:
8h21
